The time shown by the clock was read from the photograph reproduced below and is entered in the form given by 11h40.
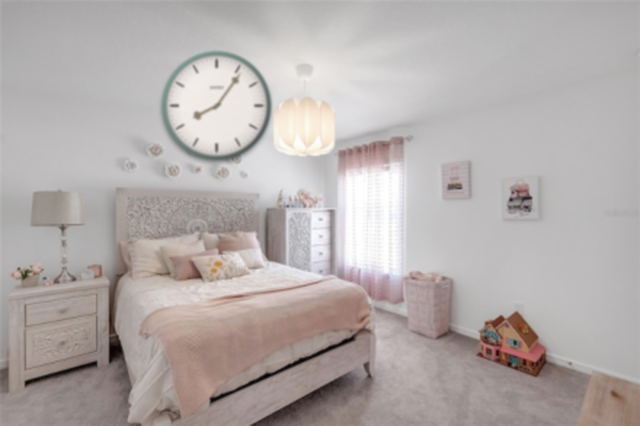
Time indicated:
8h06
